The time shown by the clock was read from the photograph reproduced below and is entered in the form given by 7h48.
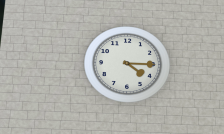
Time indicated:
4h15
